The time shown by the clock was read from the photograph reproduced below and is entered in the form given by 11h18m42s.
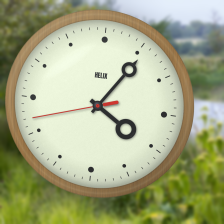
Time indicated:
4h05m42s
